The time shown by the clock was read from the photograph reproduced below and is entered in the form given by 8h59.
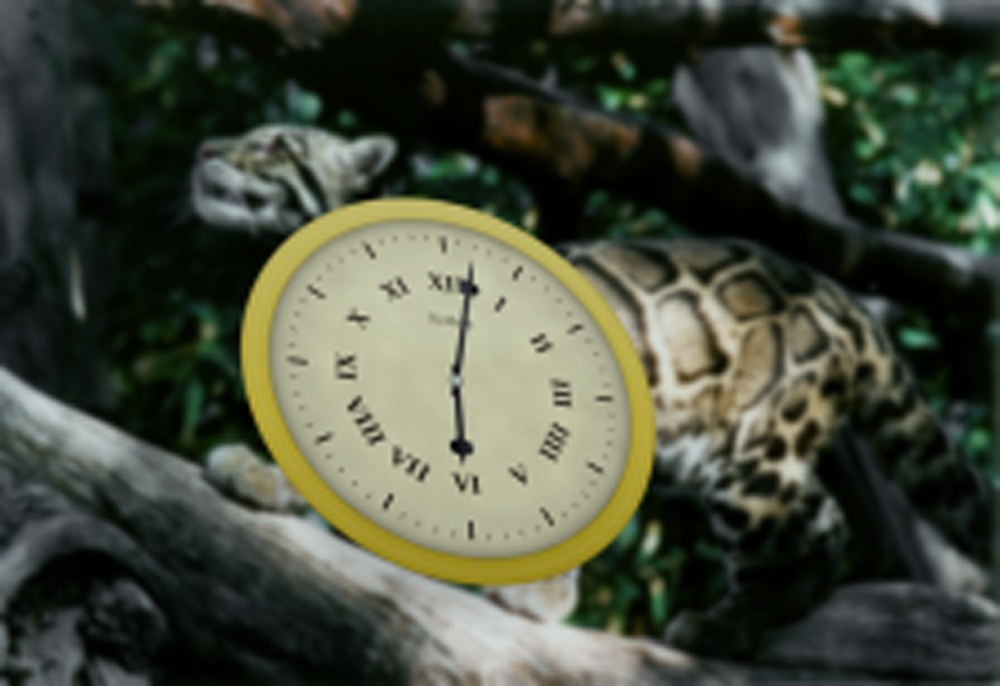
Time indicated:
6h02
